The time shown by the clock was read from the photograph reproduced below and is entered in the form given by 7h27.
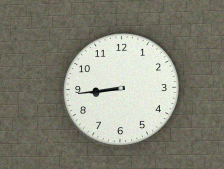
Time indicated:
8h44
